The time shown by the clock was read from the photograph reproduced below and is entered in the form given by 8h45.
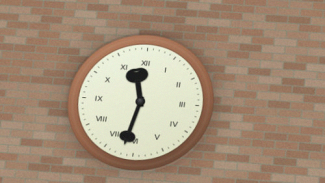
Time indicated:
11h32
